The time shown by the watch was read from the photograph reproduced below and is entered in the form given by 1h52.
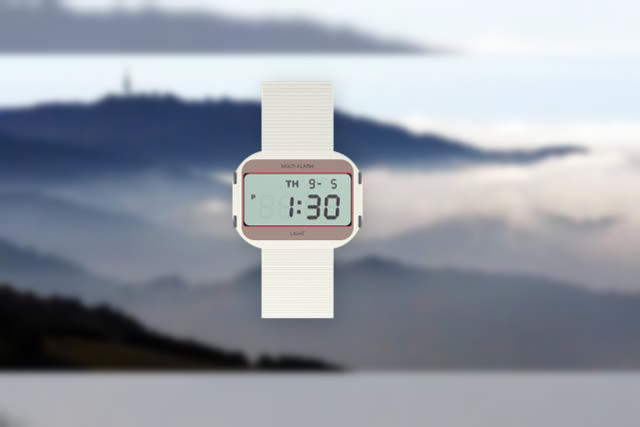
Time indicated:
1h30
